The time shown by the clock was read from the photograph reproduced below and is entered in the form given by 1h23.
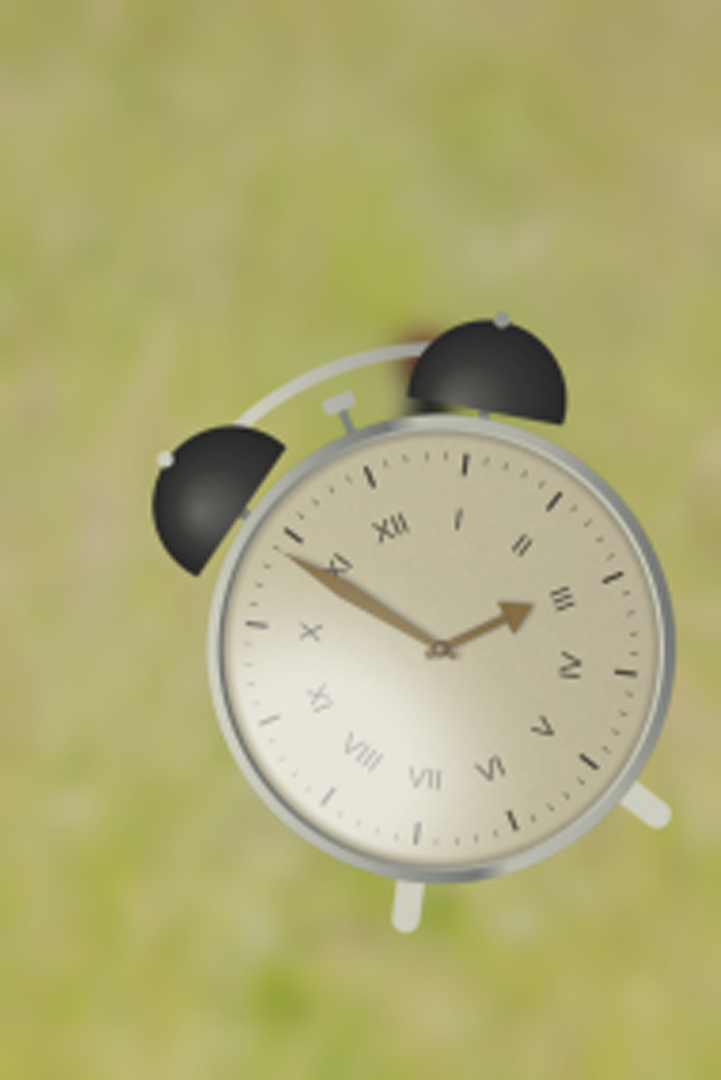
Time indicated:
2h54
